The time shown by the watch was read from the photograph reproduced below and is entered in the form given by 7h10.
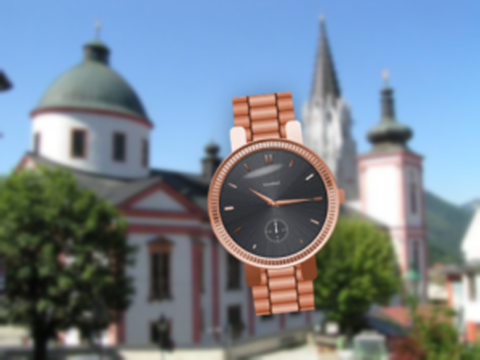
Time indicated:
10h15
